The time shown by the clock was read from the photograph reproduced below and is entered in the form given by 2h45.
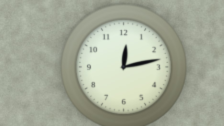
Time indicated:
12h13
